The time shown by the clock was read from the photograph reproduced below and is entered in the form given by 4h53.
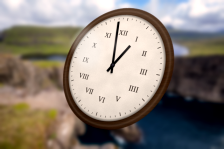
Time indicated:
12h58
